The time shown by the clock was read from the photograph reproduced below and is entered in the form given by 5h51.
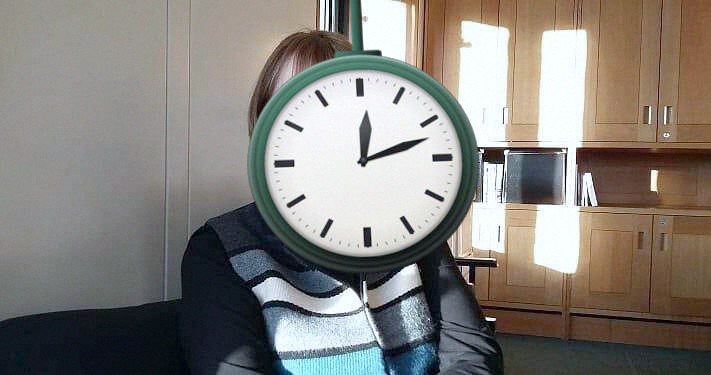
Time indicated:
12h12
